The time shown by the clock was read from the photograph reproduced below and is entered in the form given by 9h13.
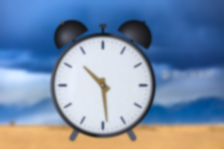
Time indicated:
10h29
